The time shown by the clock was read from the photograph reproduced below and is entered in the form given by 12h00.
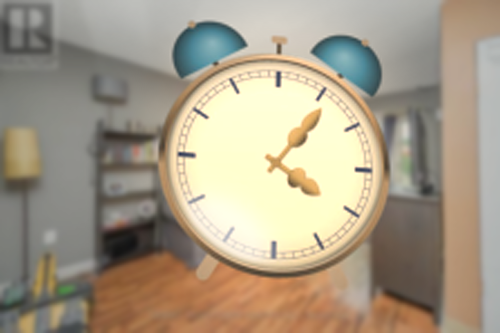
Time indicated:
4h06
